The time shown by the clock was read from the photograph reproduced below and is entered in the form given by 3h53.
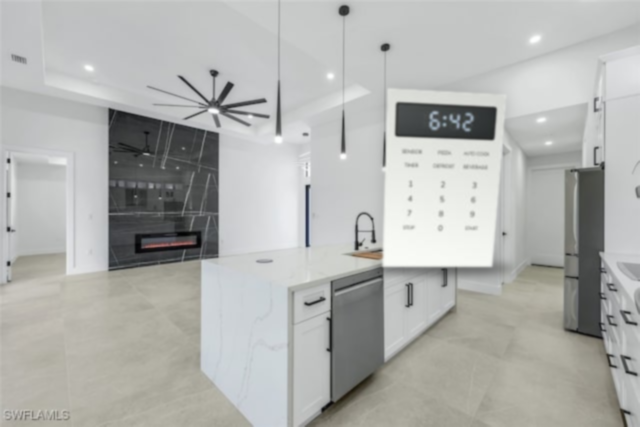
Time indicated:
6h42
